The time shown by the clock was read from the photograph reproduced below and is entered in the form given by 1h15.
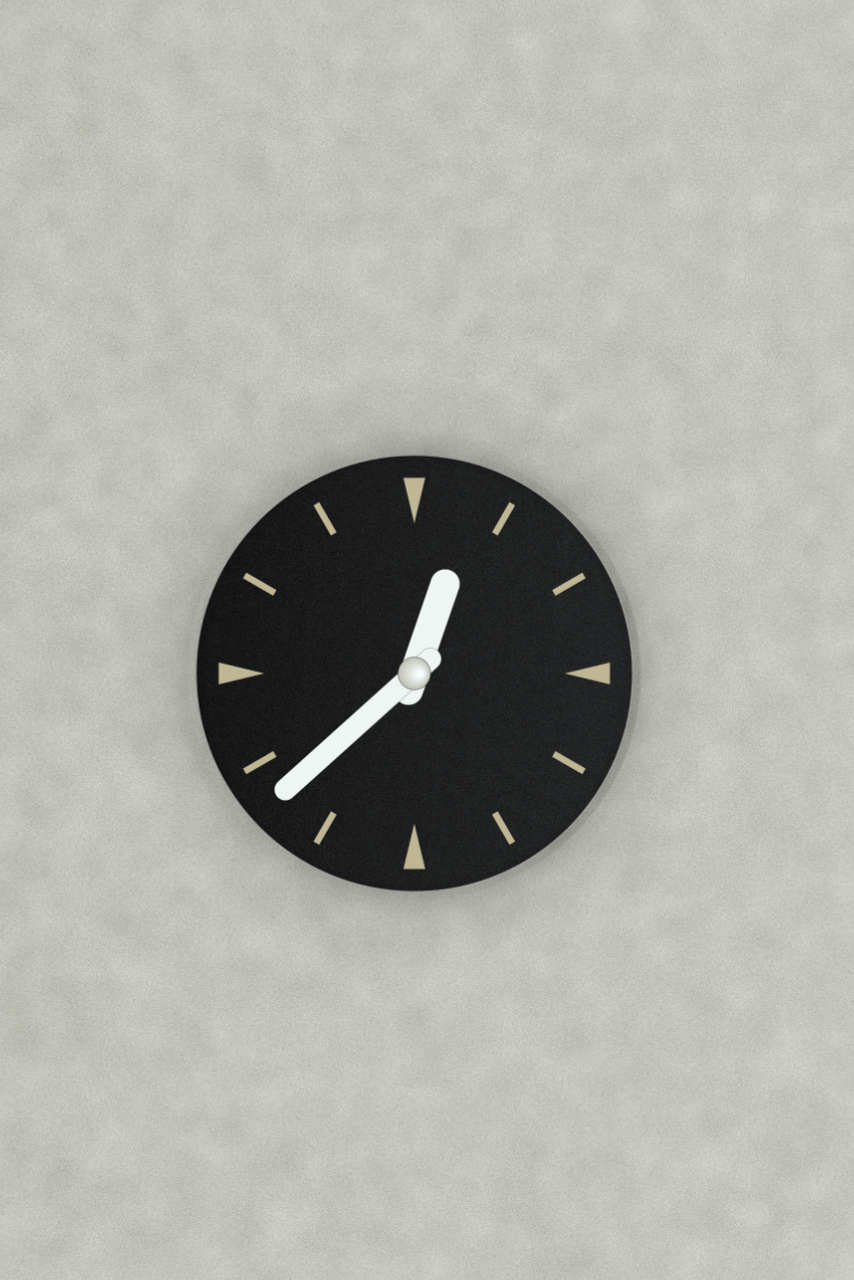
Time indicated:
12h38
